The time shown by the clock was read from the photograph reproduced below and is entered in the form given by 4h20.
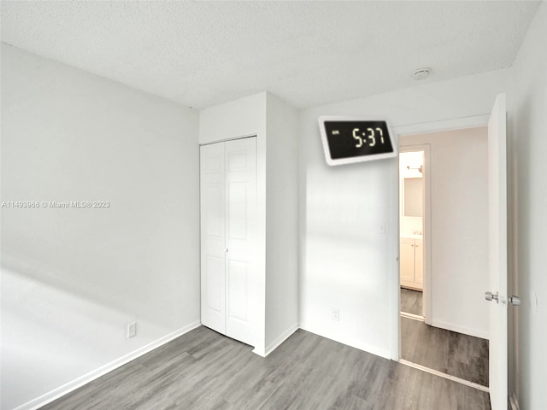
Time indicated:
5h37
